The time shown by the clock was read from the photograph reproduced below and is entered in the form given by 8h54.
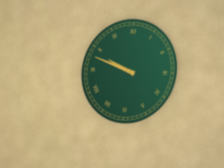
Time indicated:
9h48
